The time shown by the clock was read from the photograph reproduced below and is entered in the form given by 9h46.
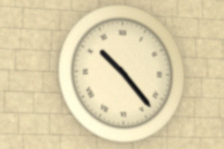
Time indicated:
10h23
